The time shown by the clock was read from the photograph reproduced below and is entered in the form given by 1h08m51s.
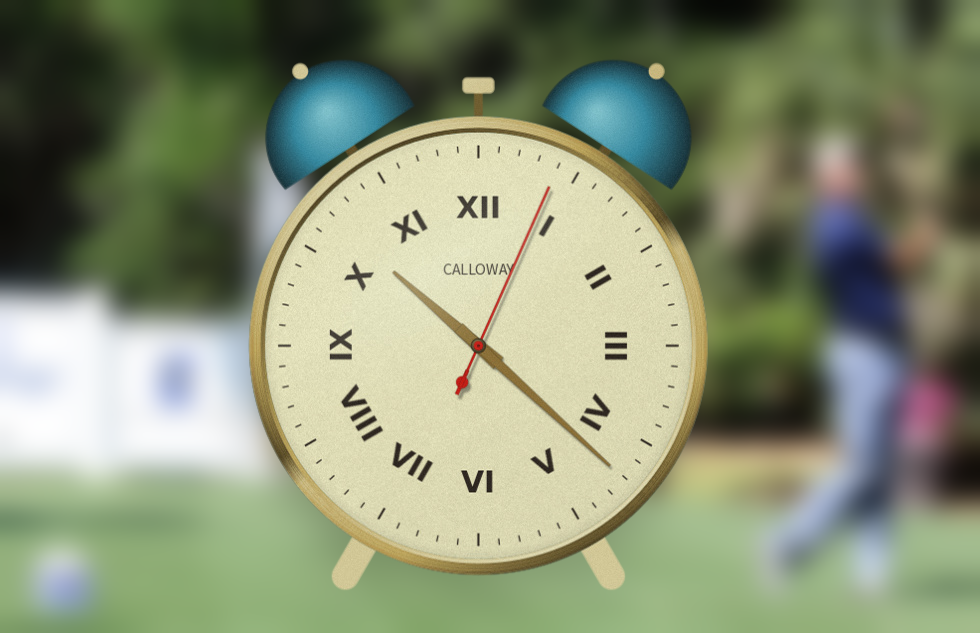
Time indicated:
10h22m04s
